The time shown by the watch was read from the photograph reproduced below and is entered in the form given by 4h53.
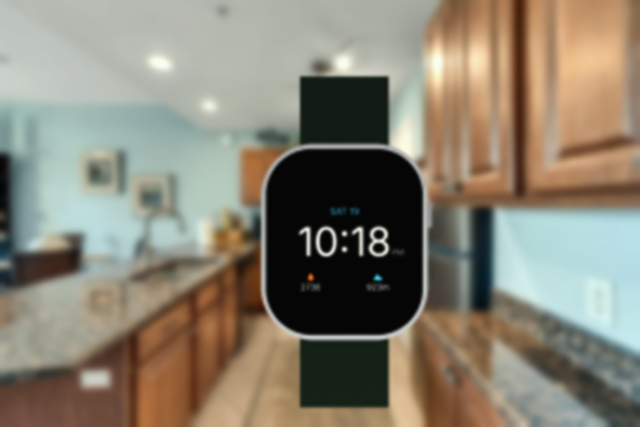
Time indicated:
10h18
